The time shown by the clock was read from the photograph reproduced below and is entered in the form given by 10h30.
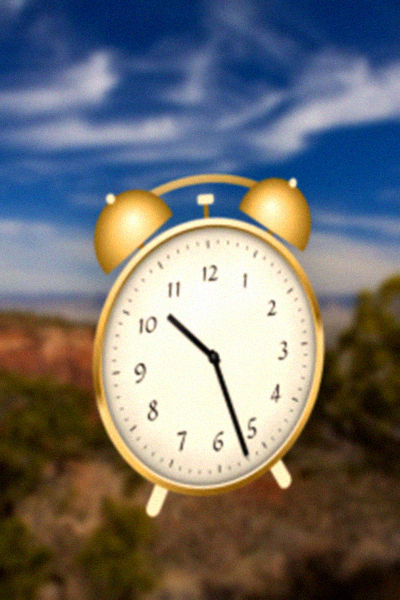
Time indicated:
10h27
